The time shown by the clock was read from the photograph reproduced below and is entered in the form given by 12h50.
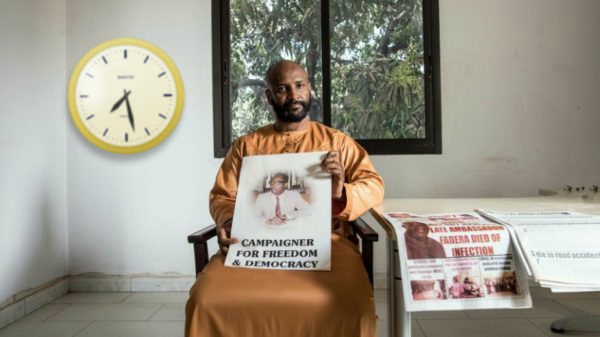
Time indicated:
7h28
